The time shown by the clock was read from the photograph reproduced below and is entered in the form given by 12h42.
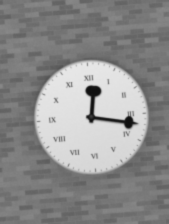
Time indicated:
12h17
